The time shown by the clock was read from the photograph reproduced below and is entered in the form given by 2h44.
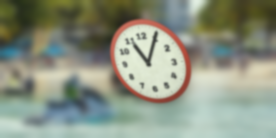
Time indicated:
11h05
